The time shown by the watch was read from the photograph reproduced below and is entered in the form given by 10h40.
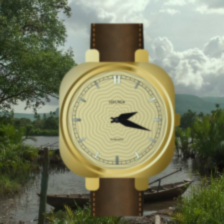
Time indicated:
2h18
